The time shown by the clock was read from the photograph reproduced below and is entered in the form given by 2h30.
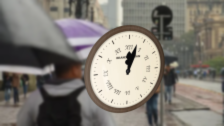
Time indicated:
12h03
